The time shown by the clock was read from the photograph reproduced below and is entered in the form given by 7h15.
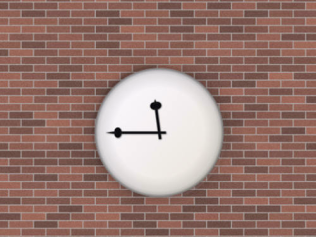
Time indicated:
11h45
